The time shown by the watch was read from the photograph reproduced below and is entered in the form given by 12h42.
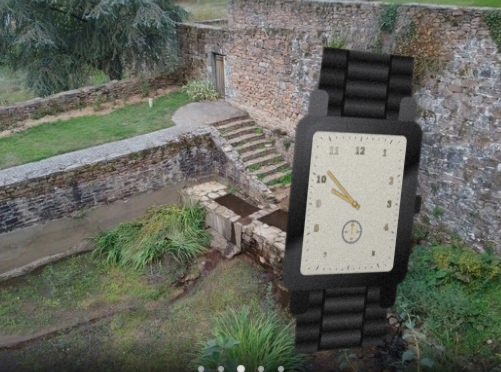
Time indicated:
9h52
